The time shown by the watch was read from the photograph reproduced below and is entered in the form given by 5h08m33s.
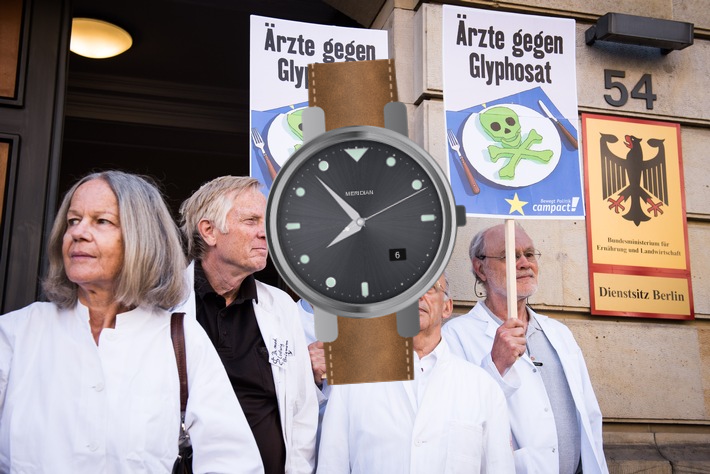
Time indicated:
7h53m11s
